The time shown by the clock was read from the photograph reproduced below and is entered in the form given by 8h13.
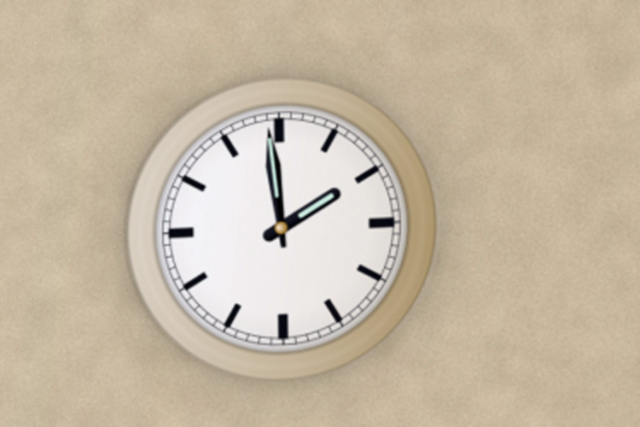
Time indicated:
1h59
